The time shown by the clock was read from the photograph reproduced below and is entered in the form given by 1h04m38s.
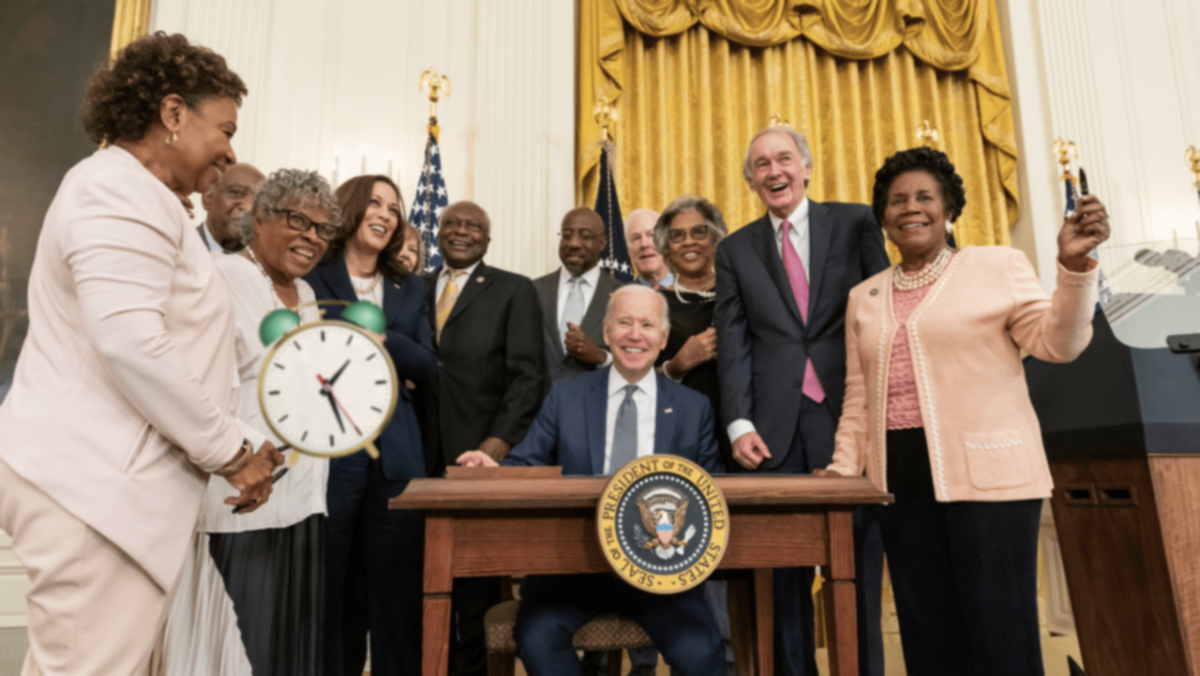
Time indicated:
1h27m25s
